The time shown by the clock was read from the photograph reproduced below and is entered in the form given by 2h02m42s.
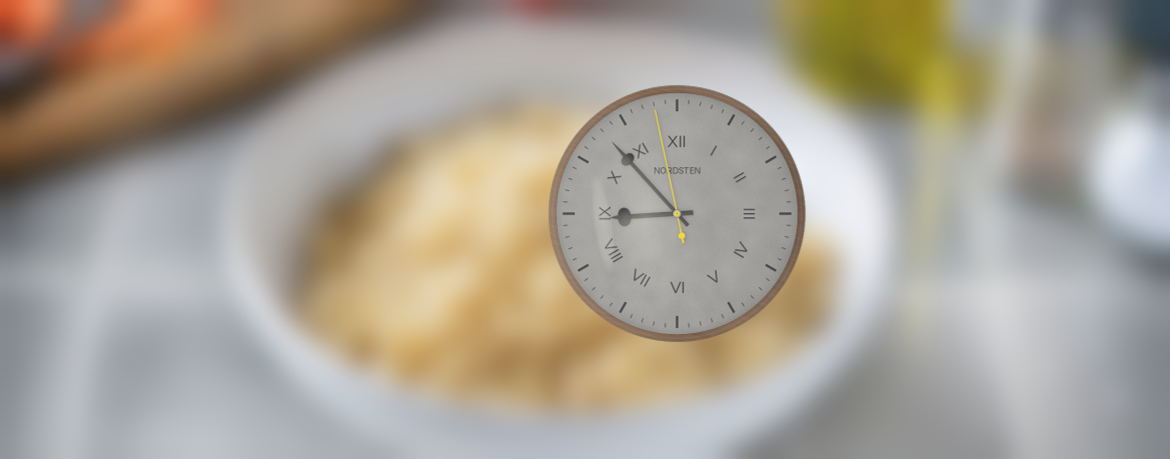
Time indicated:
8h52m58s
